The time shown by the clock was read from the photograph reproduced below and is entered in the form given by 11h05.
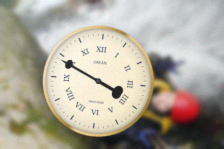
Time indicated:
3h49
